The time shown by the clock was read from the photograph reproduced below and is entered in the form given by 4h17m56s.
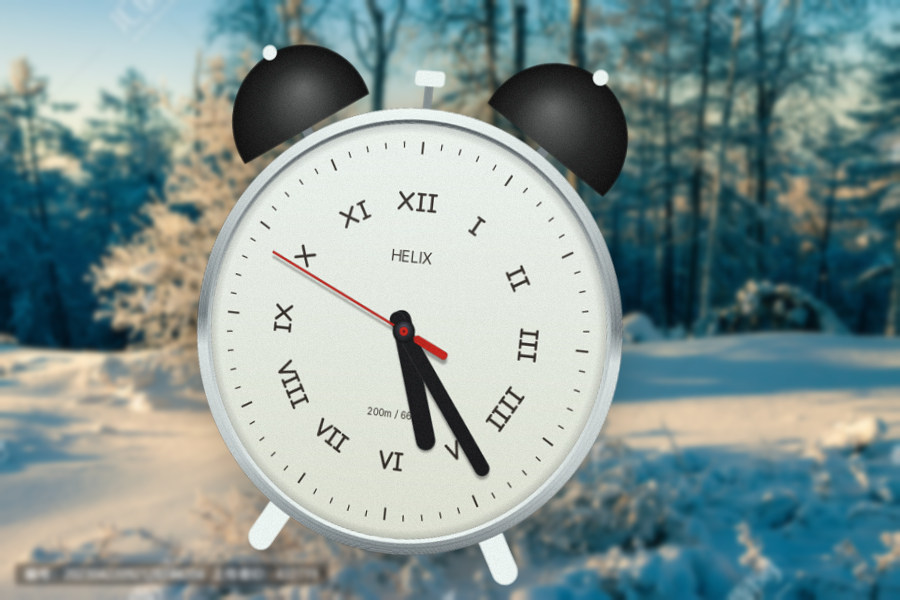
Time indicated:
5h23m49s
